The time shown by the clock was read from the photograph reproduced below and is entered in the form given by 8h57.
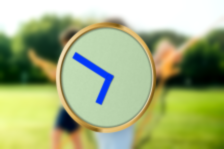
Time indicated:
6h50
